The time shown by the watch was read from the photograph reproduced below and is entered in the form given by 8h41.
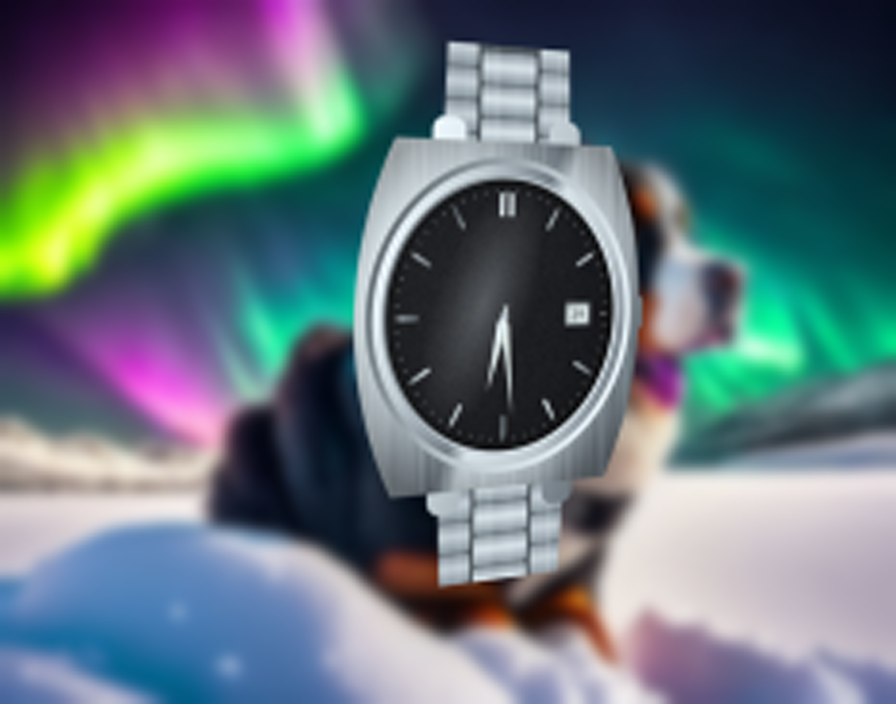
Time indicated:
6h29
